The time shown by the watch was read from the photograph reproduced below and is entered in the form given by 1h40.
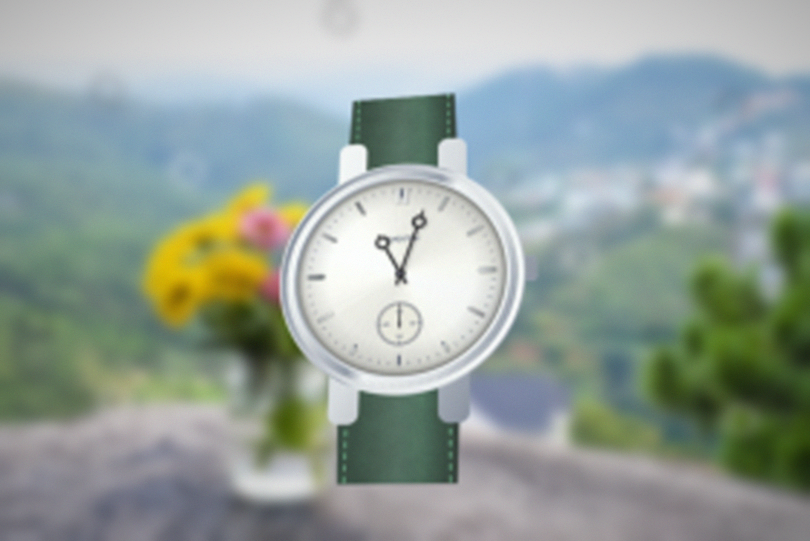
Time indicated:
11h03
